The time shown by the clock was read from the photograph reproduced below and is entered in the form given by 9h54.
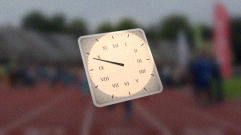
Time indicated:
9h49
